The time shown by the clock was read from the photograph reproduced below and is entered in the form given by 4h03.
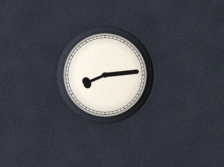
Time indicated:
8h14
